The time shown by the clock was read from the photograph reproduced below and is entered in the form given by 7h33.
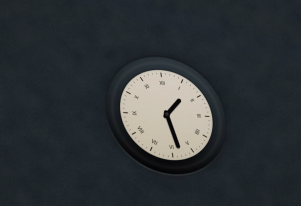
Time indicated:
1h28
